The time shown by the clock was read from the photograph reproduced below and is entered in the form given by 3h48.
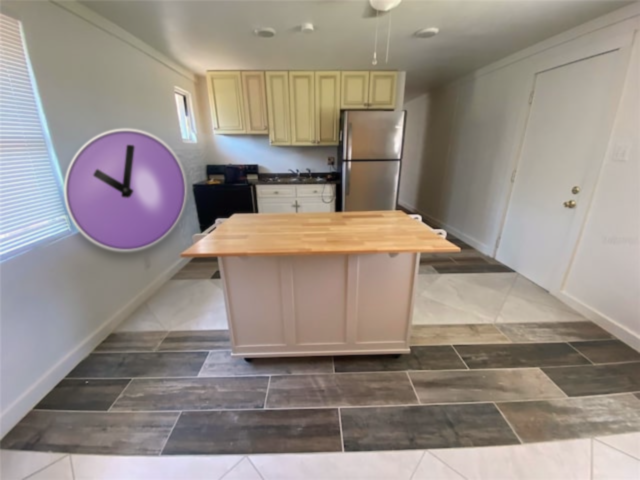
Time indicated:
10h01
